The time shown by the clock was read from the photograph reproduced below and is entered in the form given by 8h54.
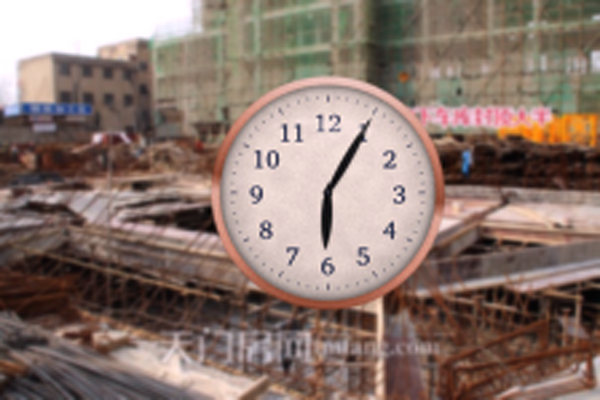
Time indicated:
6h05
